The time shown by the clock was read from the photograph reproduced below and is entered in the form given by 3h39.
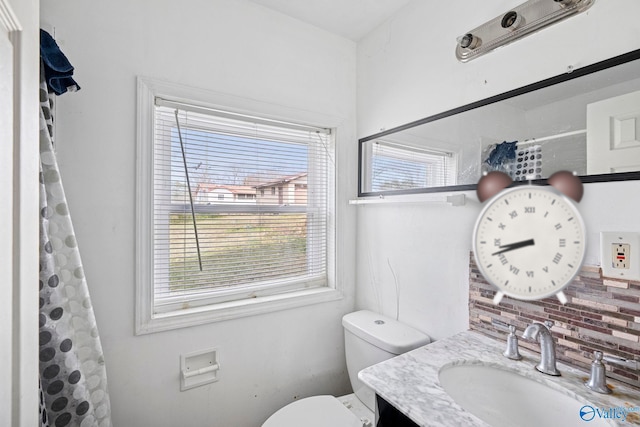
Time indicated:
8h42
